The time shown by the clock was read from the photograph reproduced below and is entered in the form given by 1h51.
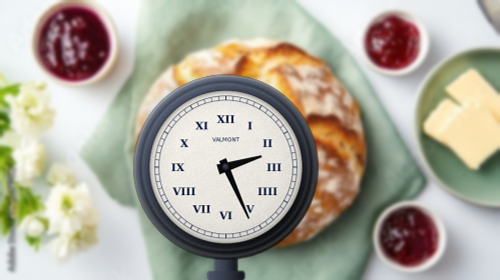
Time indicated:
2h26
